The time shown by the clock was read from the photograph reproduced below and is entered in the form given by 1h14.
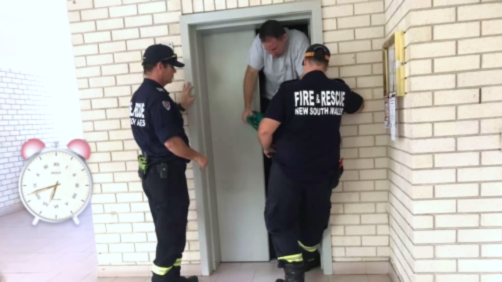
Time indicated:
6h42
